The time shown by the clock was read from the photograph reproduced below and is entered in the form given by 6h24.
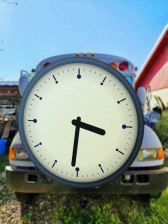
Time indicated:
3h31
